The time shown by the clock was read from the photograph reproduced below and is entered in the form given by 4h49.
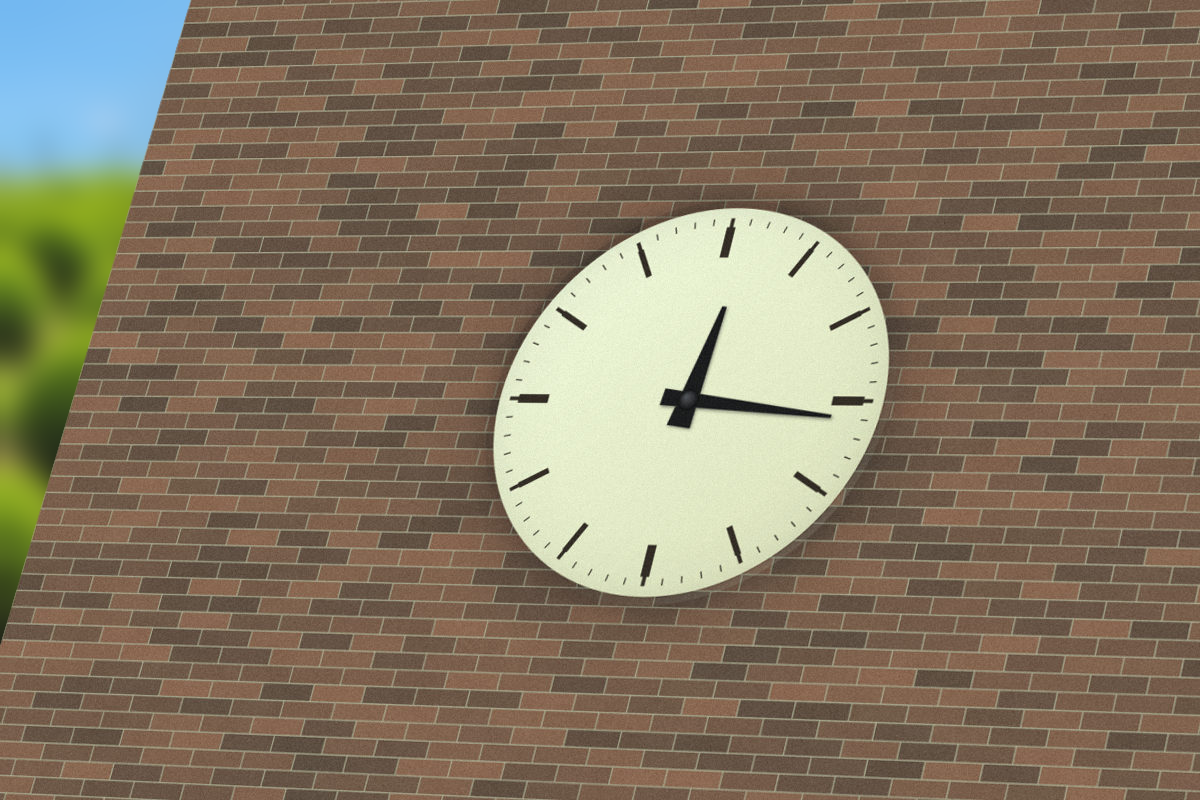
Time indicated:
12h16
